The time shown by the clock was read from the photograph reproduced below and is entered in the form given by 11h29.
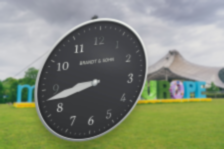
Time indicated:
8h43
